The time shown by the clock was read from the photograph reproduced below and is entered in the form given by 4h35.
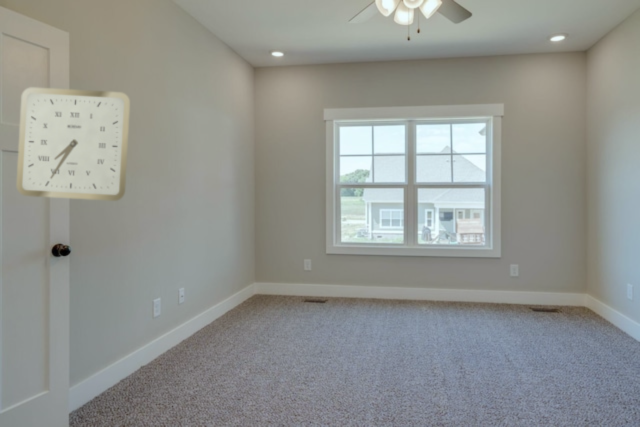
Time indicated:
7h35
